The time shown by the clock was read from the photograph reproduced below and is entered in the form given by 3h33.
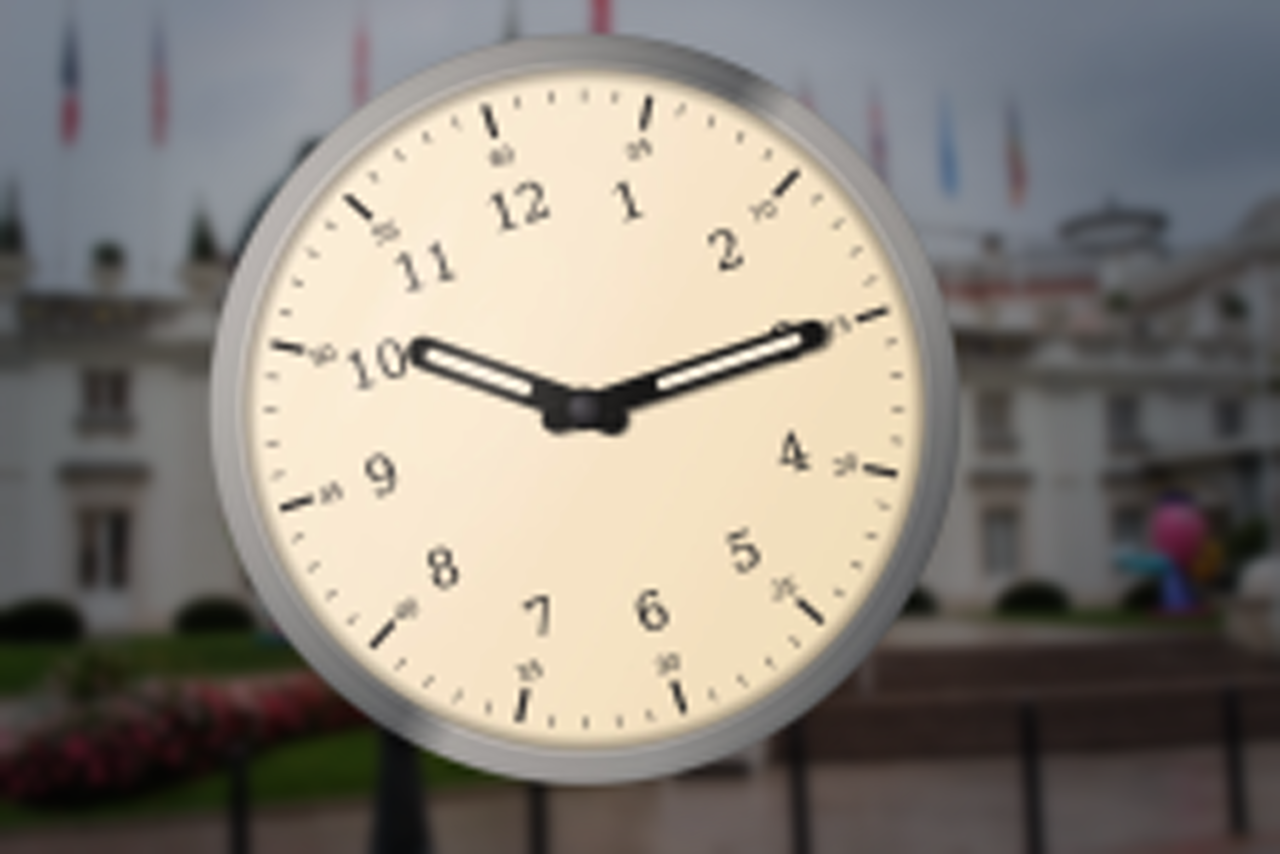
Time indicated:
10h15
